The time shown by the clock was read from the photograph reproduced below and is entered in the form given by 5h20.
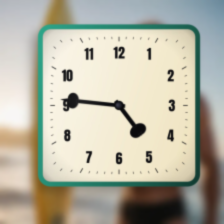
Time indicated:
4h46
